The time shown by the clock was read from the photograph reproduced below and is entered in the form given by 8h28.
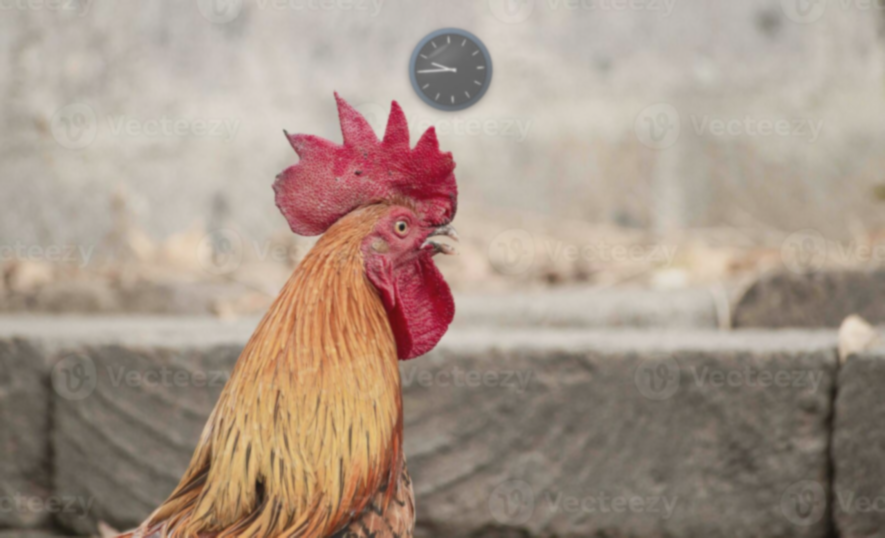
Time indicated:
9h45
